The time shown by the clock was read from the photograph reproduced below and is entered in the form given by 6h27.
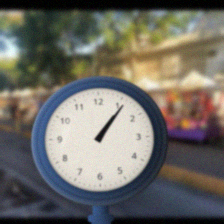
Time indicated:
1h06
